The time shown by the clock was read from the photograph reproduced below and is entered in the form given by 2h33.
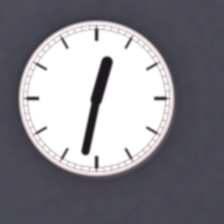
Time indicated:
12h32
